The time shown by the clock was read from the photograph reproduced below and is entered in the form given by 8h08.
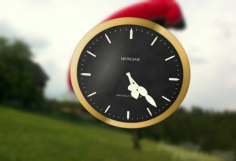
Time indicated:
5h23
